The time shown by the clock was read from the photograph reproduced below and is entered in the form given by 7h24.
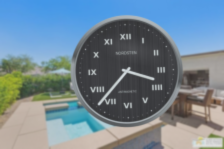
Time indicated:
3h37
